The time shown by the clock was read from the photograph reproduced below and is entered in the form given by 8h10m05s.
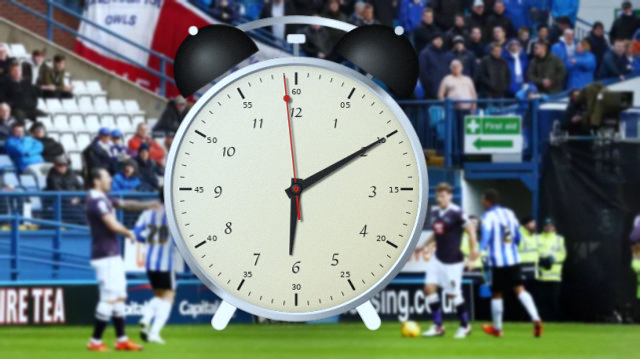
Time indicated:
6h09m59s
